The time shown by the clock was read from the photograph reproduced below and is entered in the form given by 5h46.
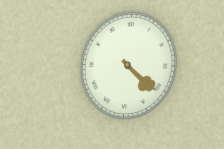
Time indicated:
4h21
